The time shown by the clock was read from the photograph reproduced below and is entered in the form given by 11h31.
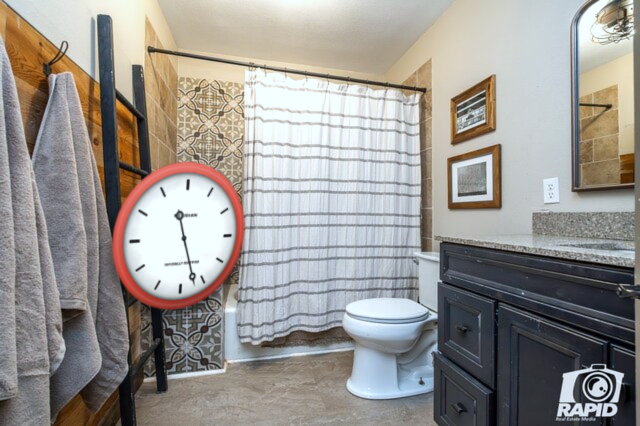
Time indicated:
11h27
